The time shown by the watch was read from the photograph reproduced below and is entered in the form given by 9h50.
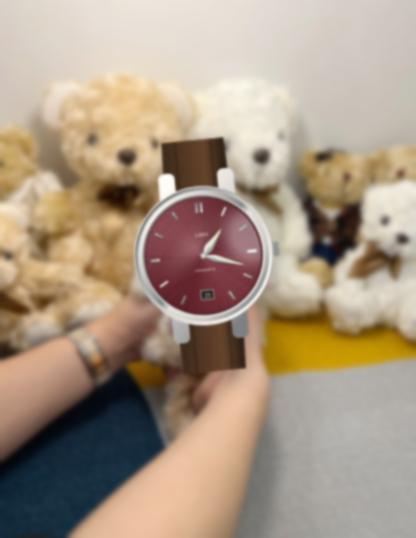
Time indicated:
1h18
